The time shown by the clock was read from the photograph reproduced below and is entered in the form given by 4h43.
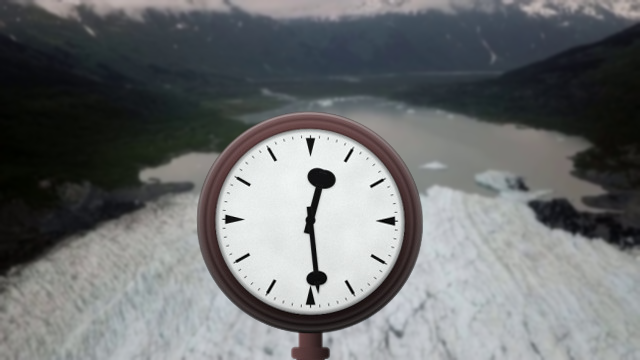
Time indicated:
12h29
